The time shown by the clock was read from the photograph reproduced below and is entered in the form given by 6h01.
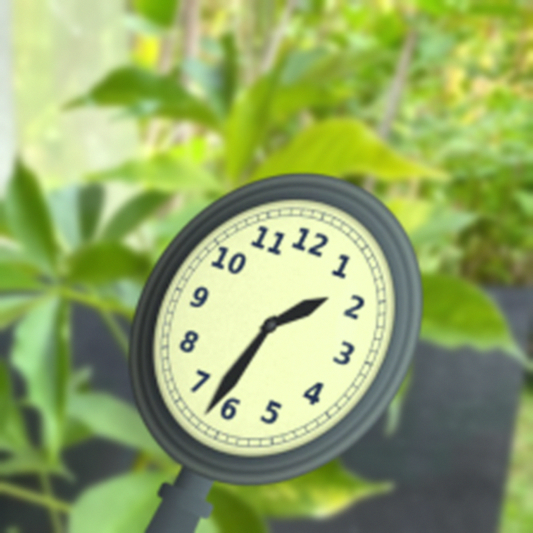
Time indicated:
1h32
